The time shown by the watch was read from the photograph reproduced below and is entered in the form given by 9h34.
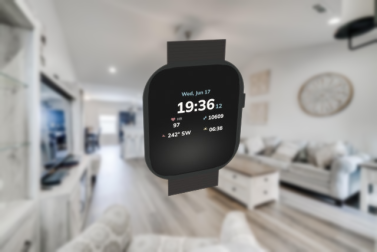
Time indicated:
19h36
